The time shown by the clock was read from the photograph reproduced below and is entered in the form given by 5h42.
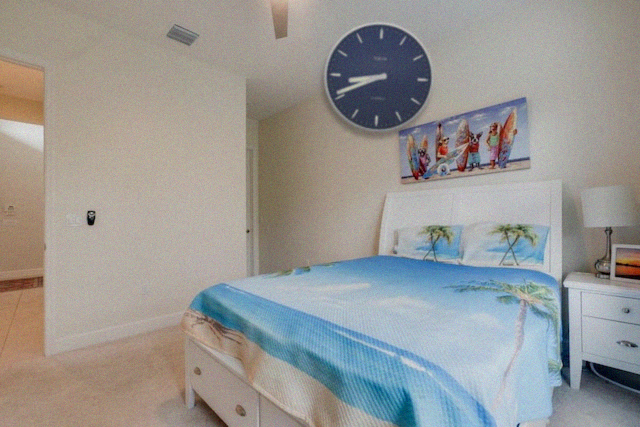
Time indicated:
8h41
